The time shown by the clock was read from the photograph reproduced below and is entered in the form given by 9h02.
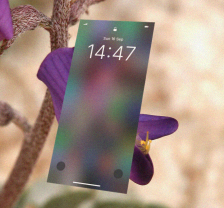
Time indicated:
14h47
